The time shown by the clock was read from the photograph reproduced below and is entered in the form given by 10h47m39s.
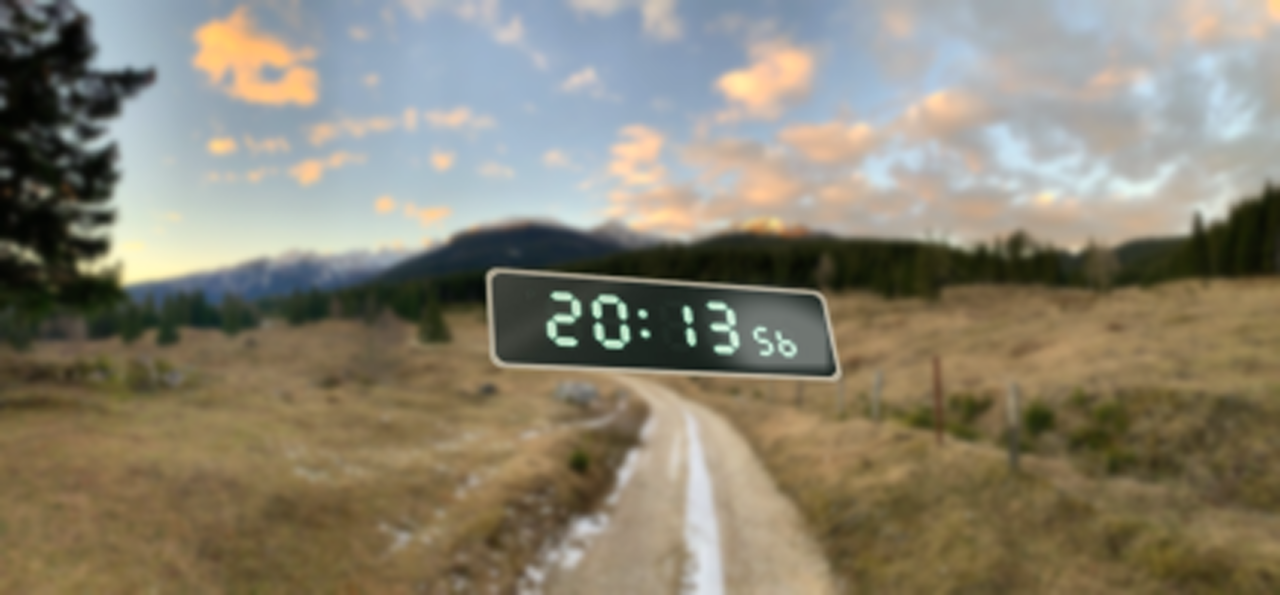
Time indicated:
20h13m56s
